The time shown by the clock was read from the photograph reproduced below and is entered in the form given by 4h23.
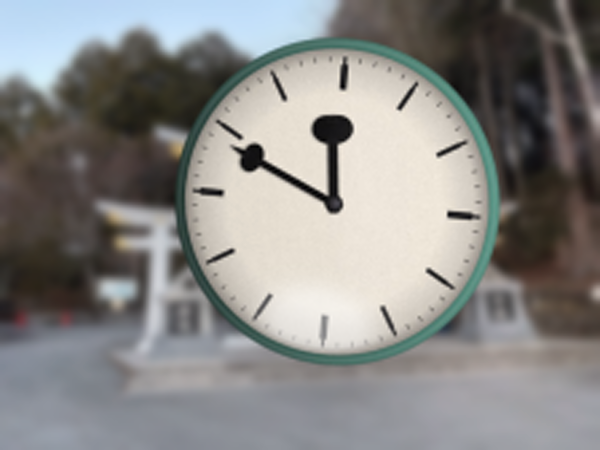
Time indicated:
11h49
